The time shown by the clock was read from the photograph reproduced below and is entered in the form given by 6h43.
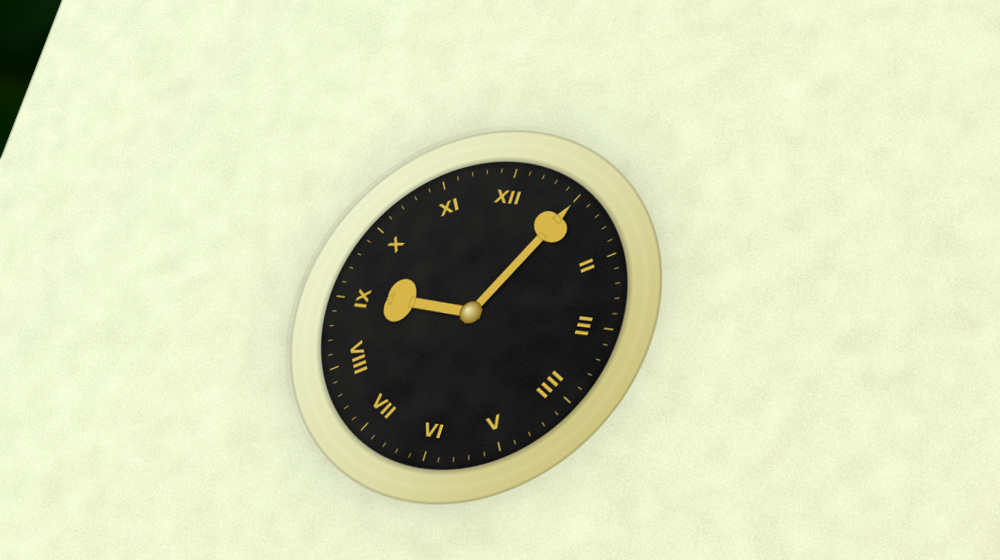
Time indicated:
9h05
